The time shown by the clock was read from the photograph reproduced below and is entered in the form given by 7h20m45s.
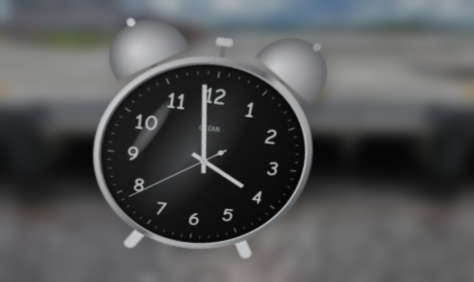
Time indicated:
3h58m39s
